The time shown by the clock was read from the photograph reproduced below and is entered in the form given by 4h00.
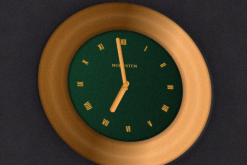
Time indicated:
6h59
